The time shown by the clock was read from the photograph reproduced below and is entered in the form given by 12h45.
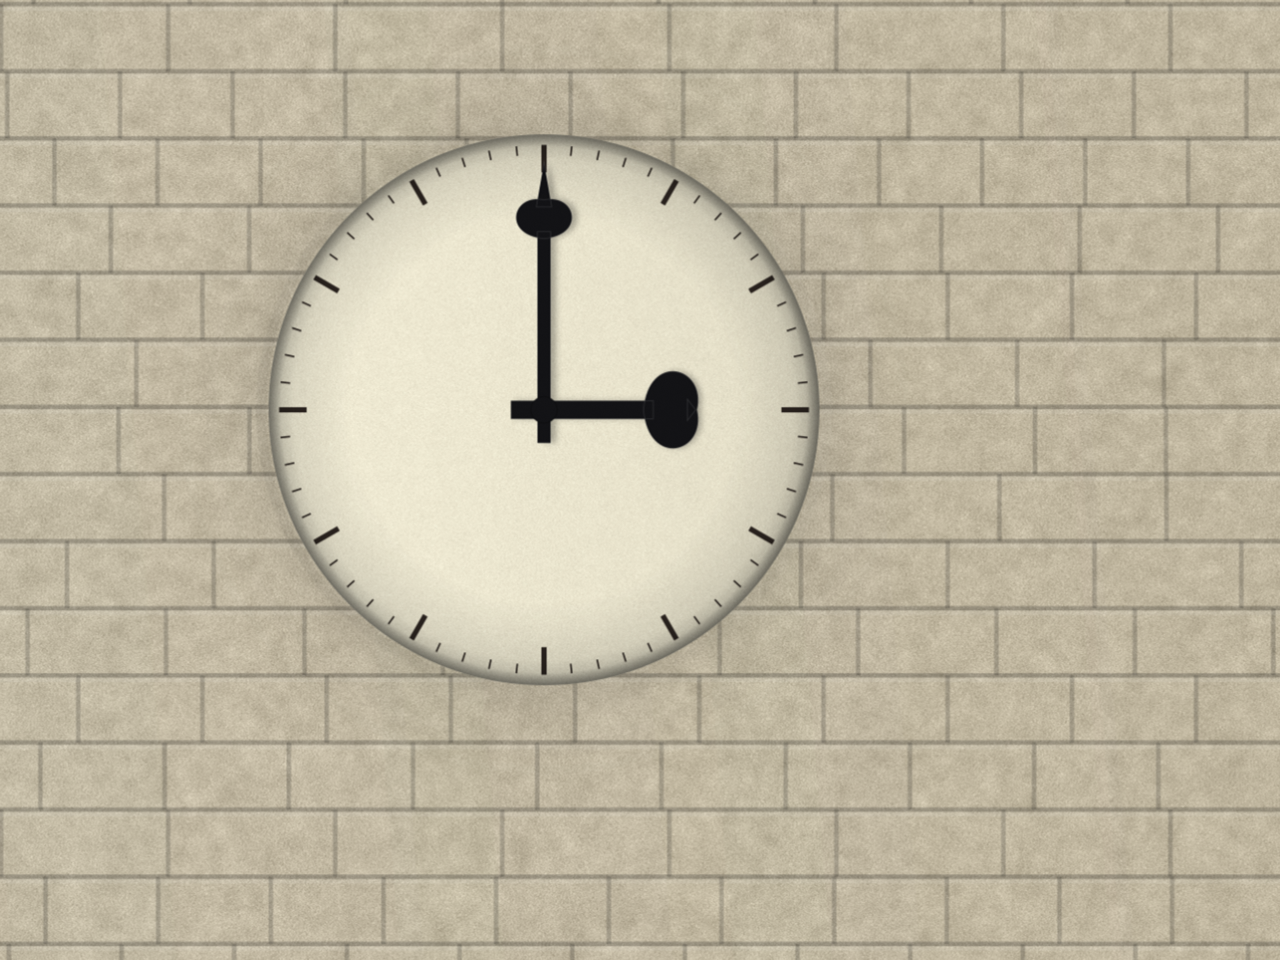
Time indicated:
3h00
